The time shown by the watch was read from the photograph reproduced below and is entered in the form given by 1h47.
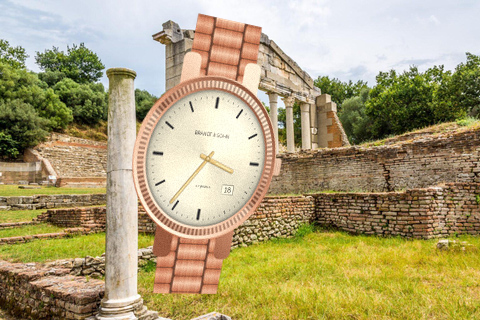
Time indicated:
3h36
